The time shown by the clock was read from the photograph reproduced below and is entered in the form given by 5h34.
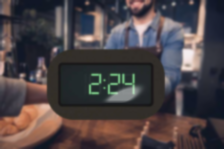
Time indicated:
2h24
